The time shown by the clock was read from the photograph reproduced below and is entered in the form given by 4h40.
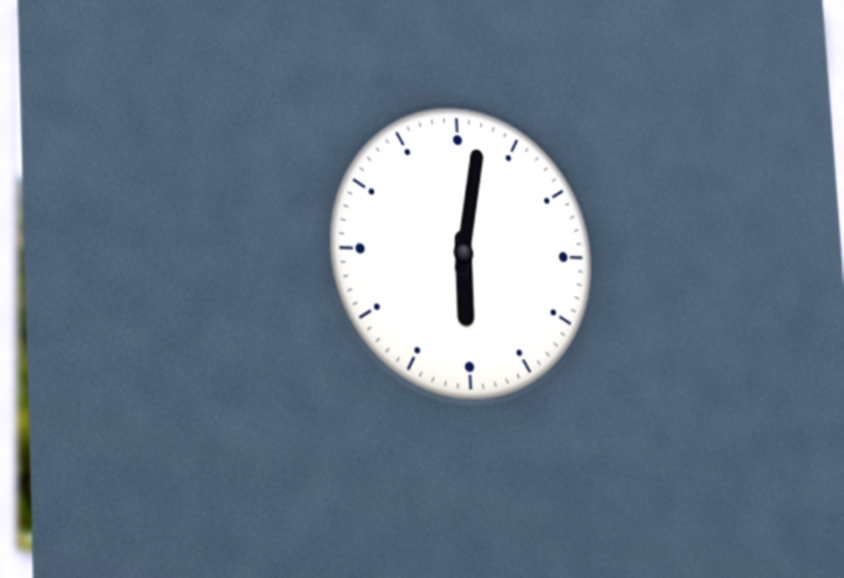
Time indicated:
6h02
